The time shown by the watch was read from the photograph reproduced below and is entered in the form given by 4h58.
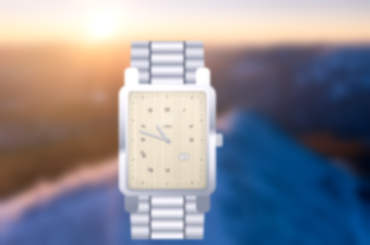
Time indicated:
10h48
